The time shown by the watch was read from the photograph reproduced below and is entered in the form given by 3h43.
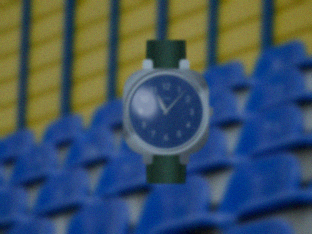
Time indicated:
11h07
